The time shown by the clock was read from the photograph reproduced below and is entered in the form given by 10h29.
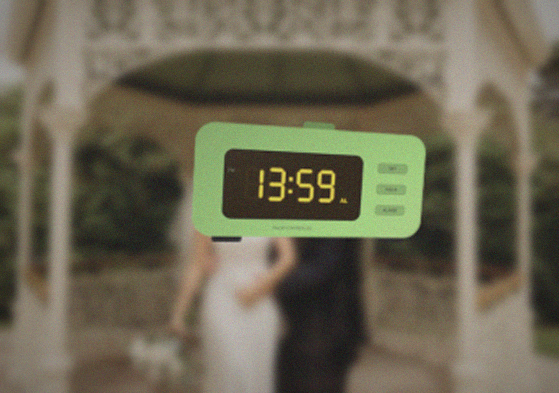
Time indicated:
13h59
